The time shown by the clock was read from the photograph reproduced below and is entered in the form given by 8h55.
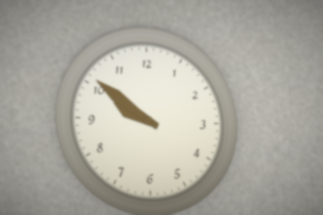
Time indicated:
9h51
